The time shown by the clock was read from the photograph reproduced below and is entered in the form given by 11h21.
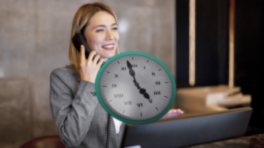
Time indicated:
4h58
